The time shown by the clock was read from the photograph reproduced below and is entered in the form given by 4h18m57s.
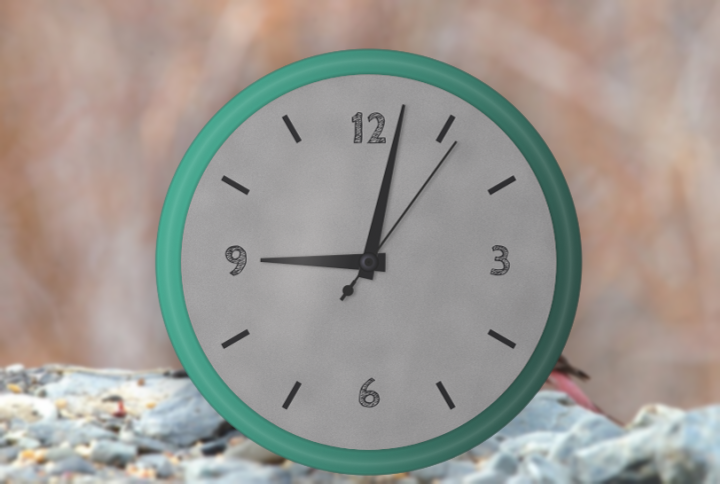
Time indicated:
9h02m06s
